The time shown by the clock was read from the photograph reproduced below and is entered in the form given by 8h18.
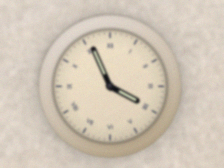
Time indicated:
3h56
